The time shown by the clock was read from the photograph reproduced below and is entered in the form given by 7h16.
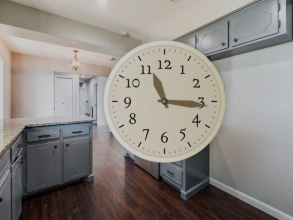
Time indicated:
11h16
